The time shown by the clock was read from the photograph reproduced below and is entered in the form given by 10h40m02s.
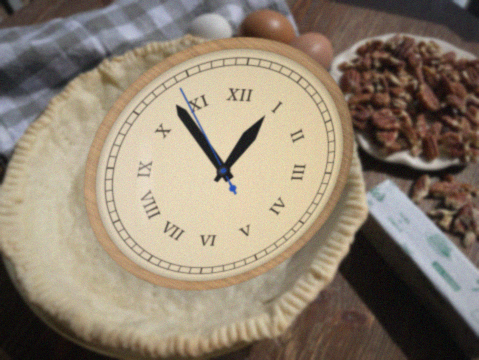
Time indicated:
12h52m54s
